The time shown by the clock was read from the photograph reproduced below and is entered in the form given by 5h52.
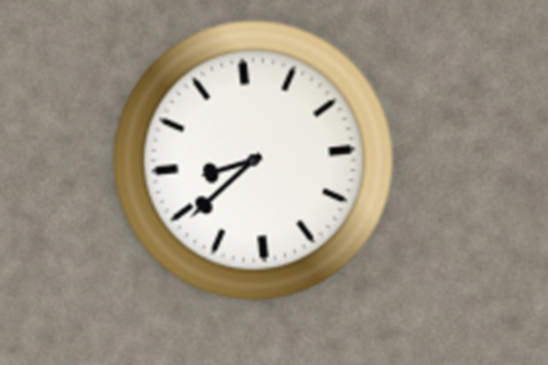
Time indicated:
8h39
